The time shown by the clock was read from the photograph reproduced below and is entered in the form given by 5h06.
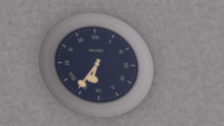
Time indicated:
6h36
